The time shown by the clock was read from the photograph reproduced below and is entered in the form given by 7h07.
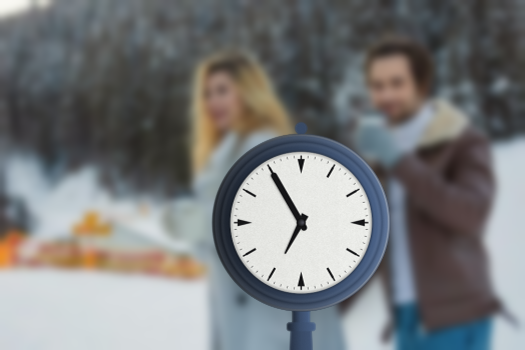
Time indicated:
6h55
